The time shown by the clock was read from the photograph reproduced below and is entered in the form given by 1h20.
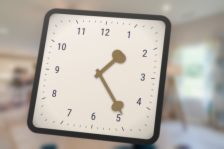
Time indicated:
1h24
